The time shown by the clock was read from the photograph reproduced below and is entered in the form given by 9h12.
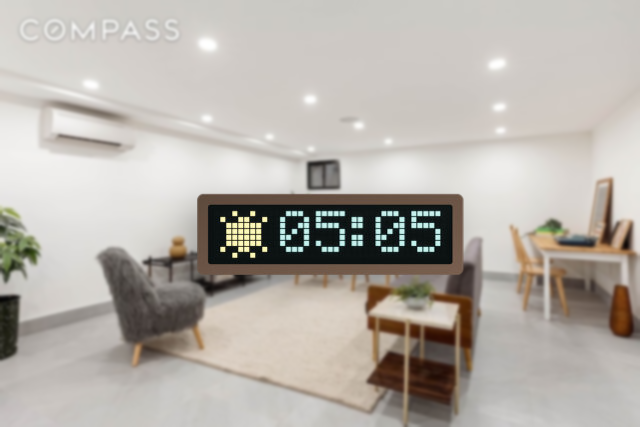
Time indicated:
5h05
